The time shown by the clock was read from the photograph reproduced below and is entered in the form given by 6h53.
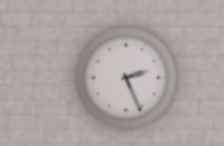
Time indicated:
2h26
